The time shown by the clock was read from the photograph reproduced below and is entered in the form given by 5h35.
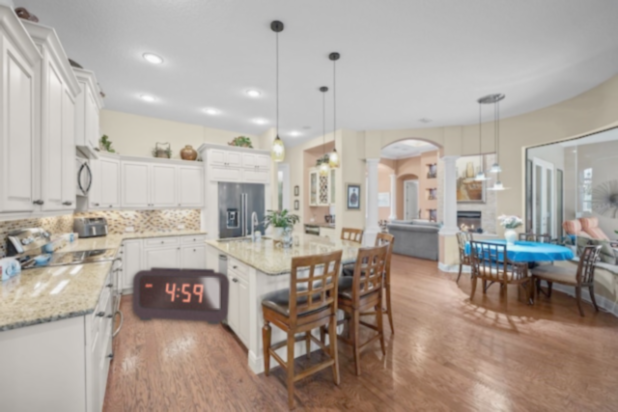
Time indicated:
4h59
